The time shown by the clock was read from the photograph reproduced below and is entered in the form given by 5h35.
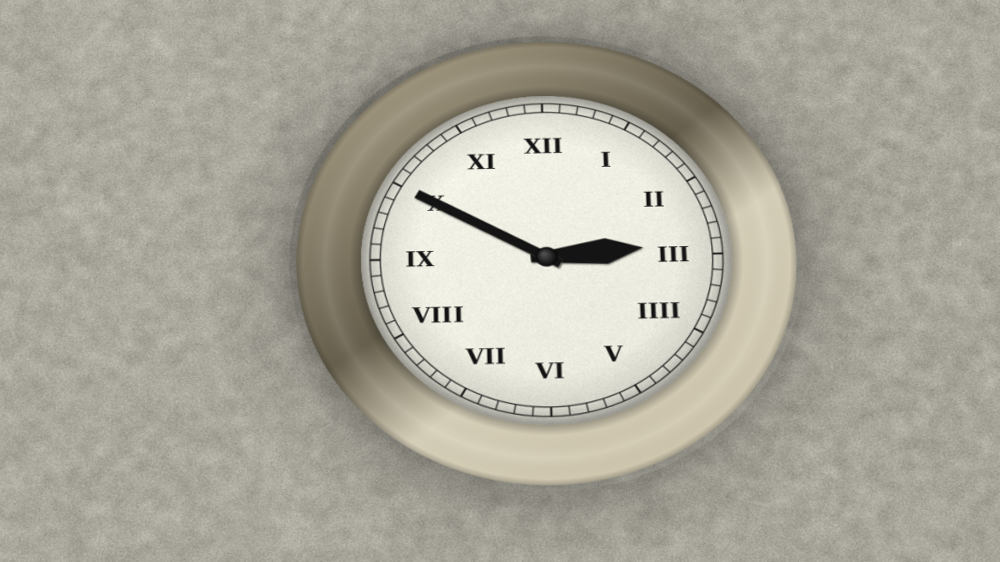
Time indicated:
2h50
